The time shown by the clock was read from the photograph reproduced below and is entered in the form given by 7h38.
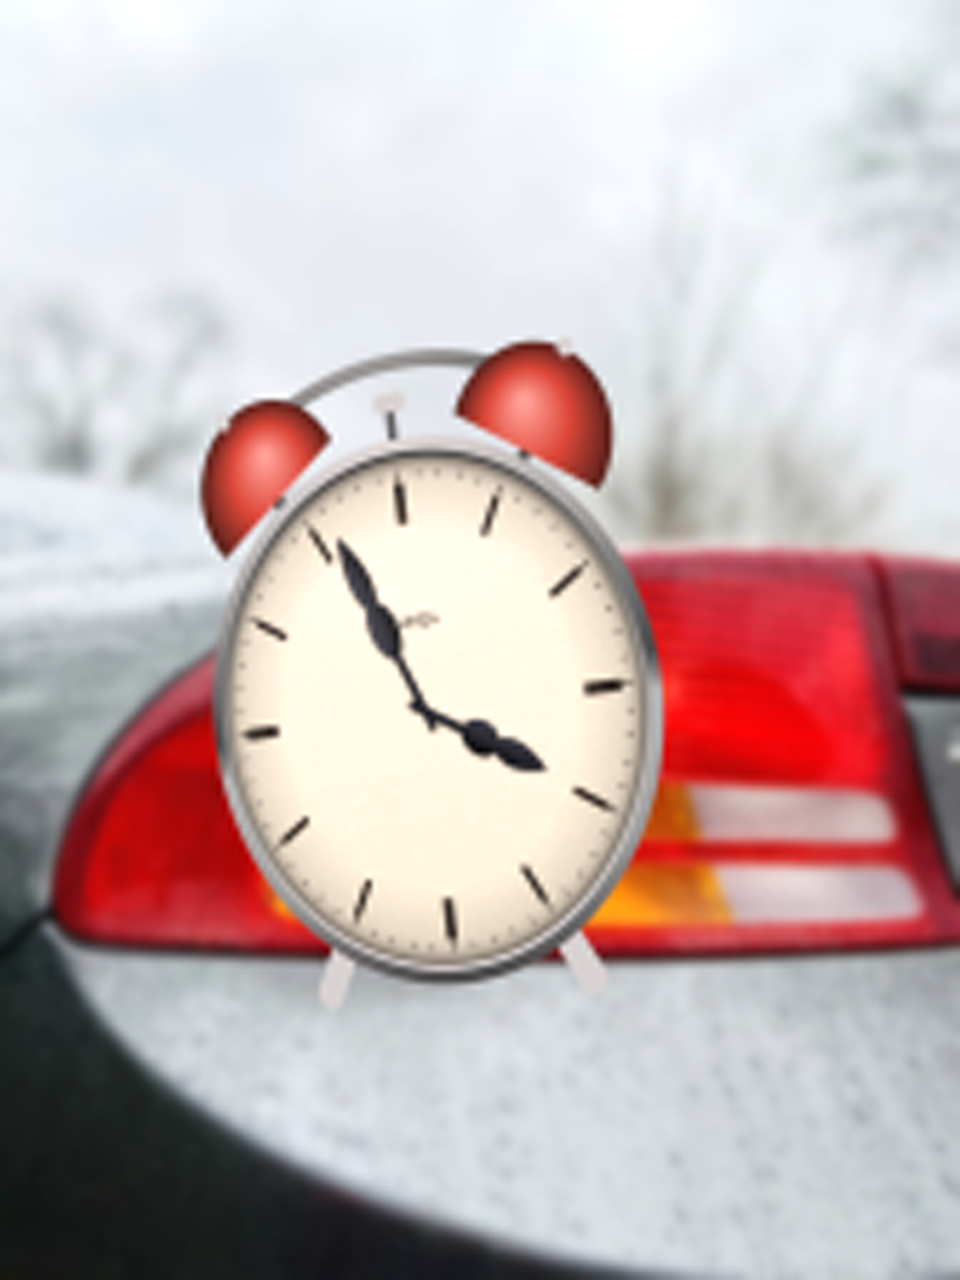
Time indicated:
3h56
